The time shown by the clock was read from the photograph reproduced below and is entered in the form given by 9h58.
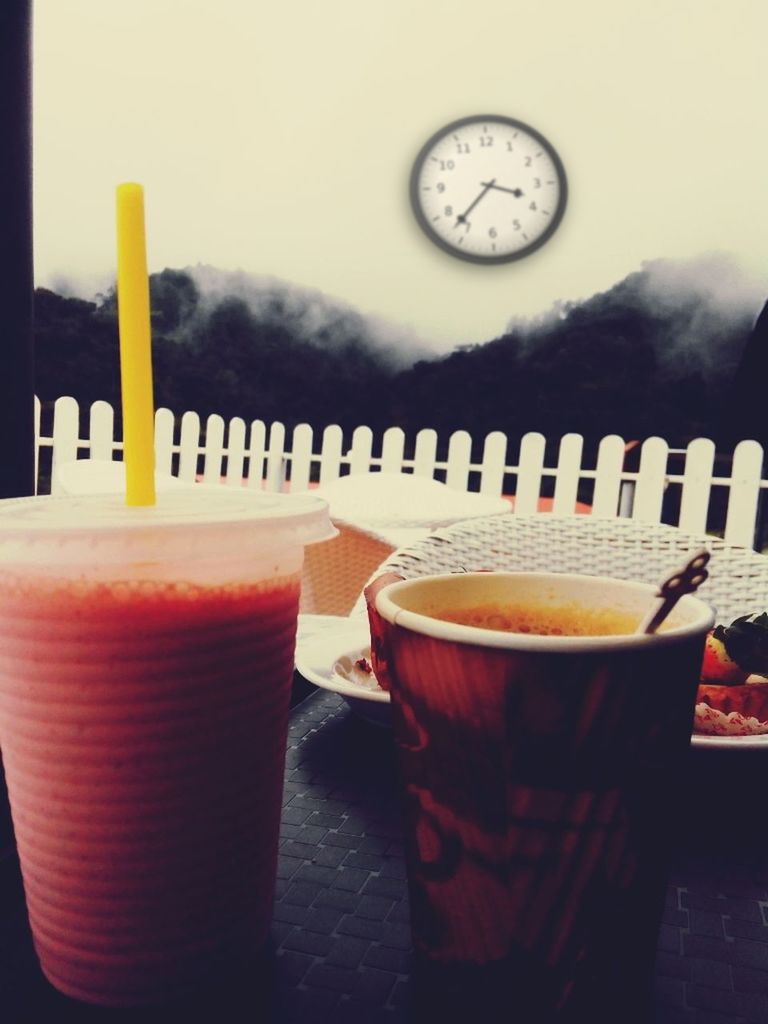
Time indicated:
3h37
